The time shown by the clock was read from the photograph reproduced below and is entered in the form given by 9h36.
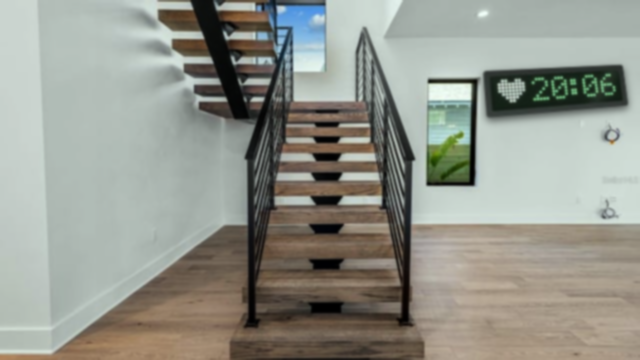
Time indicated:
20h06
